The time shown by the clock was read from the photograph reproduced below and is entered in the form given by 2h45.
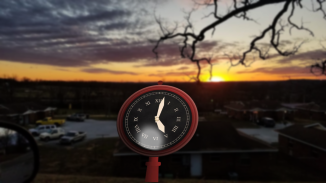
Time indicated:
5h02
